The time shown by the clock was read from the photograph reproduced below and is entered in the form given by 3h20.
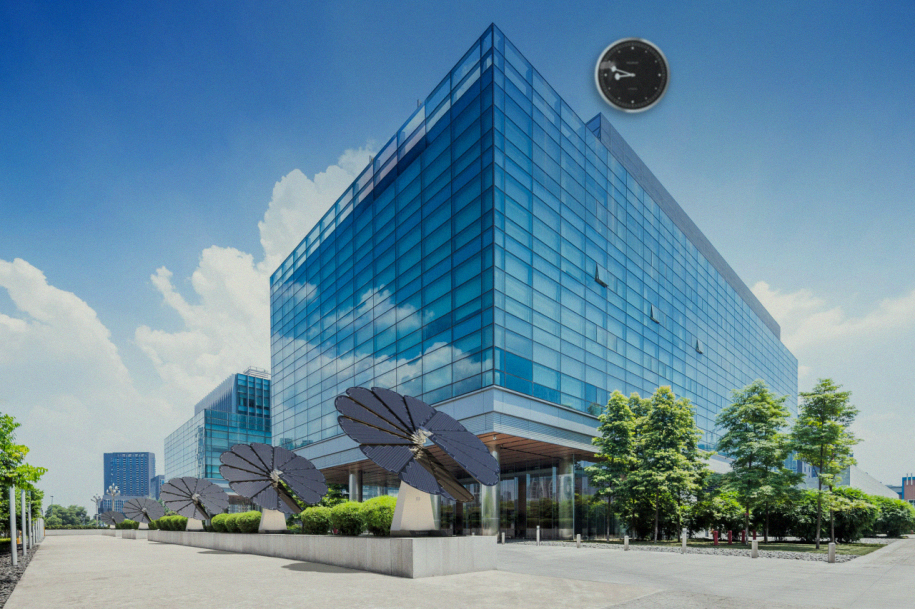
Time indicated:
8h48
